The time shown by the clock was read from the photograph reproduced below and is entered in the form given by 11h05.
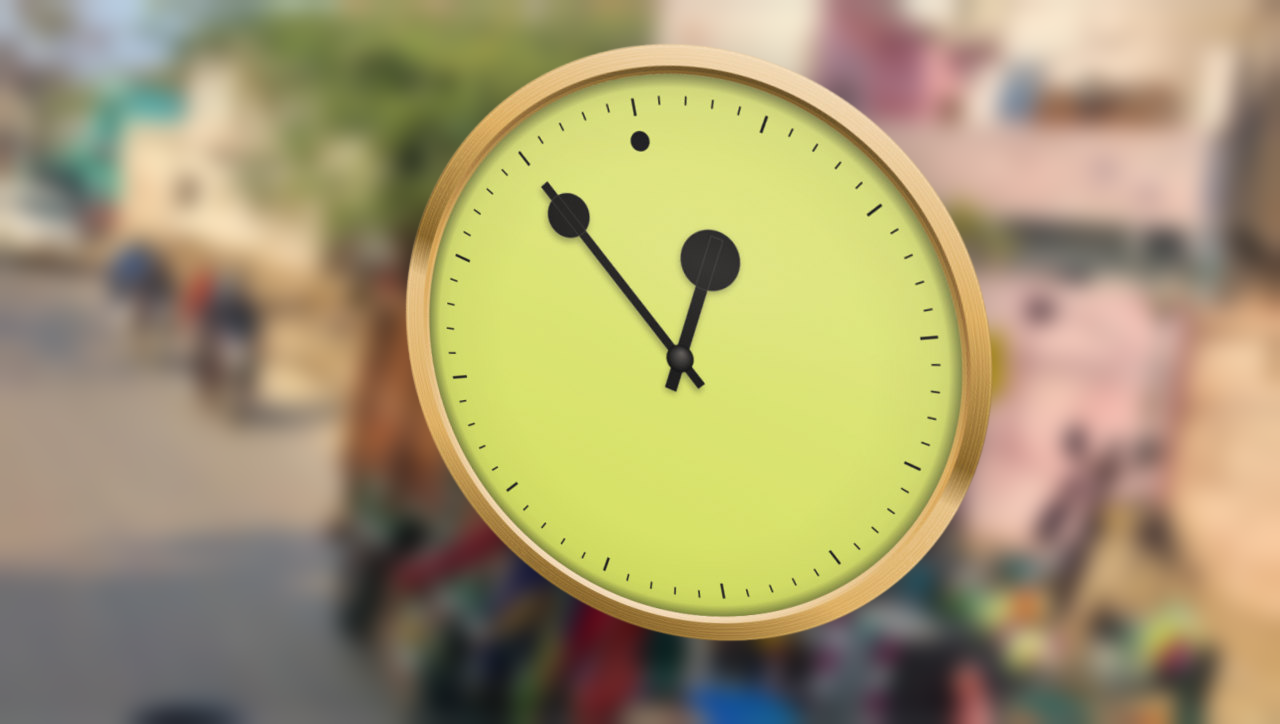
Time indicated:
12h55
